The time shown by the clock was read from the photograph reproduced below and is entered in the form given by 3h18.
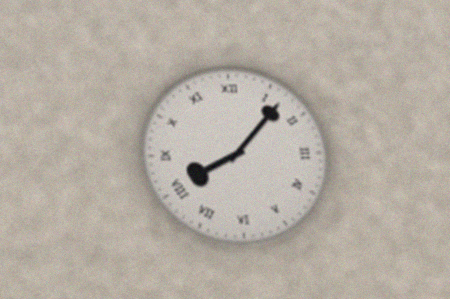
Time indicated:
8h07
